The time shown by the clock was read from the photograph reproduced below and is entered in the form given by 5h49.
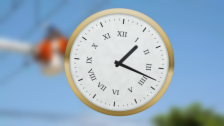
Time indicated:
1h18
